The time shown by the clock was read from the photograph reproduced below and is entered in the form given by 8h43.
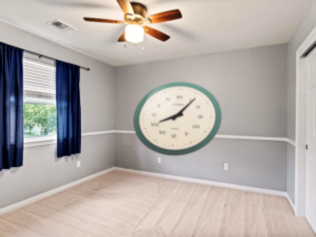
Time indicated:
8h06
